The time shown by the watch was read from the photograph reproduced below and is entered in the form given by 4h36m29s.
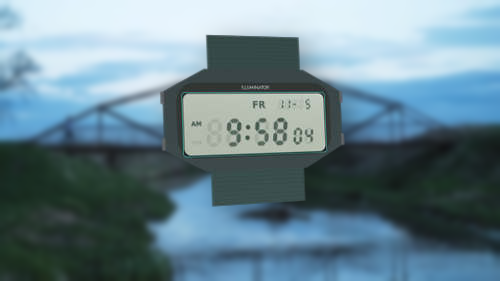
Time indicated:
9h58m04s
